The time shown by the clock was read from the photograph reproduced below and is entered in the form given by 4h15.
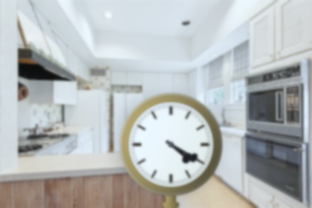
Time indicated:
4h20
